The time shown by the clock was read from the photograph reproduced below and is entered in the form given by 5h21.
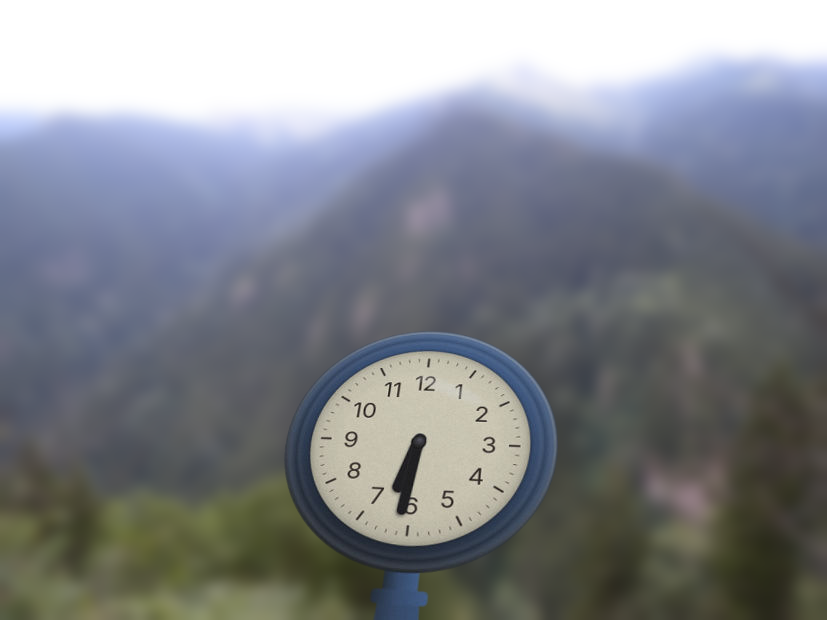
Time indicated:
6h31
